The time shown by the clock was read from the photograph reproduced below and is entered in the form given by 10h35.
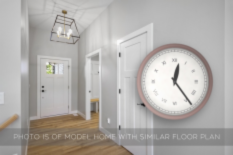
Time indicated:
12h24
